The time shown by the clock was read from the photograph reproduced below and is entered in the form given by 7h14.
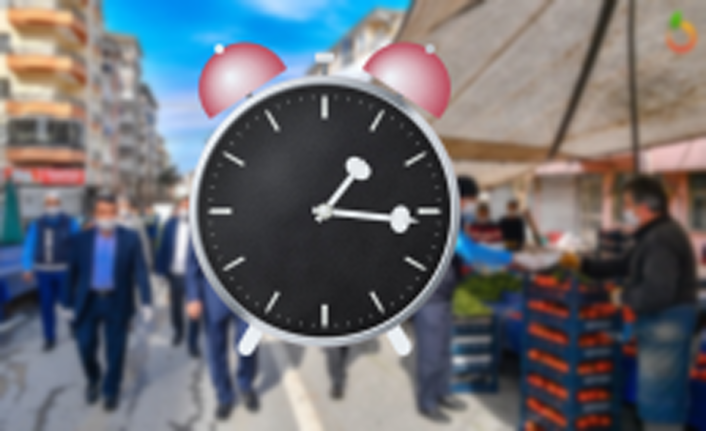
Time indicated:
1h16
